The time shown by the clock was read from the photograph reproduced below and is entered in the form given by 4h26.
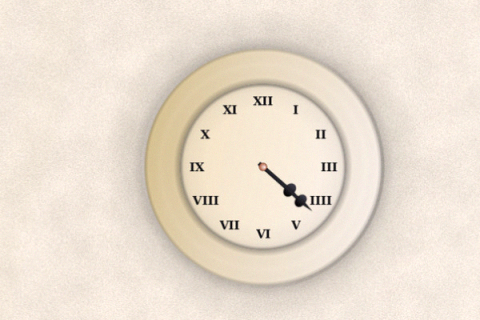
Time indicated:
4h22
